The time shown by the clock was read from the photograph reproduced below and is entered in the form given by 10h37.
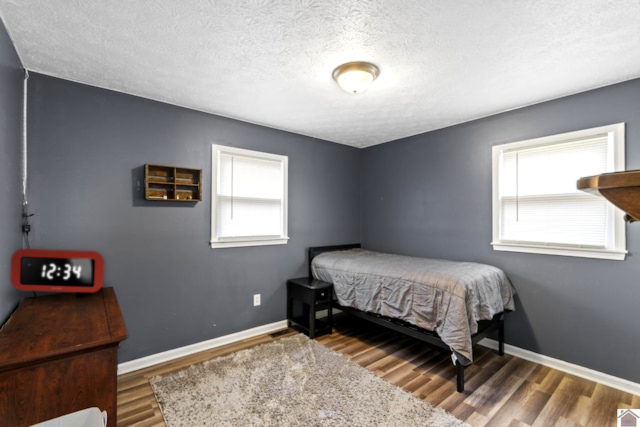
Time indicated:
12h34
